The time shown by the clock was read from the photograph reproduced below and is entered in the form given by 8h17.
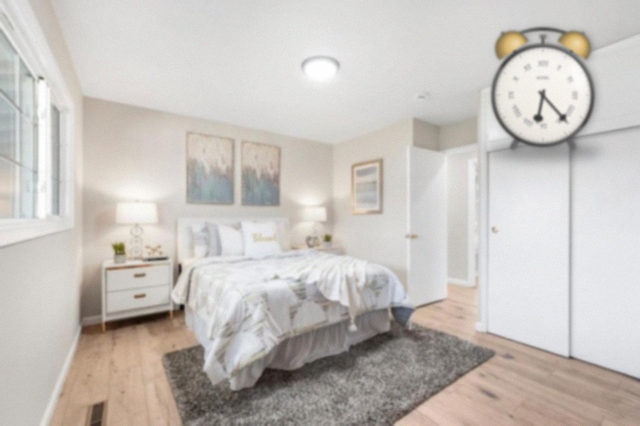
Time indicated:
6h23
